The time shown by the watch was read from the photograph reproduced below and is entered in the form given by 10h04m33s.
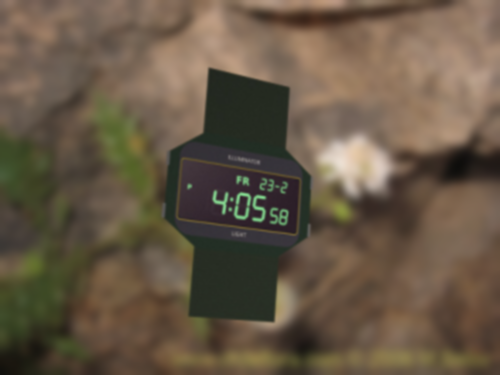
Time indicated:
4h05m58s
